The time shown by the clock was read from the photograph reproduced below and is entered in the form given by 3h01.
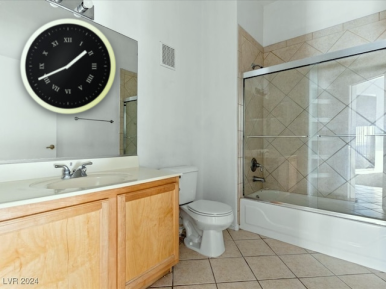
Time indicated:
1h41
